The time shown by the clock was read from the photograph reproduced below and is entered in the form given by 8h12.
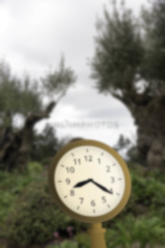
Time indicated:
8h21
